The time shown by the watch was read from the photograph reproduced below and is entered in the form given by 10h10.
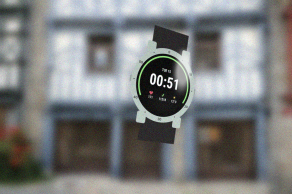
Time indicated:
0h51
